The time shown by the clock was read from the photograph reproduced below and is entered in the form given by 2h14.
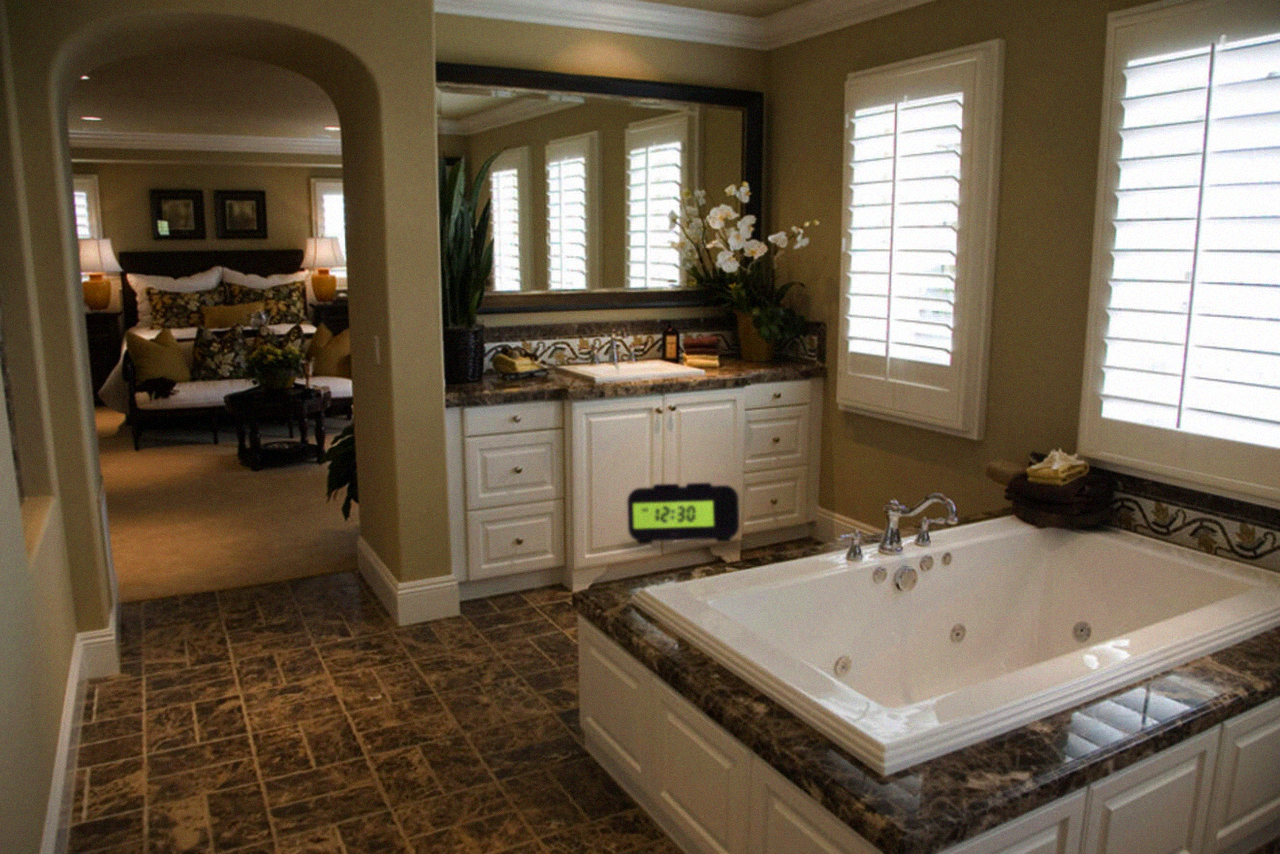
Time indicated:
12h30
